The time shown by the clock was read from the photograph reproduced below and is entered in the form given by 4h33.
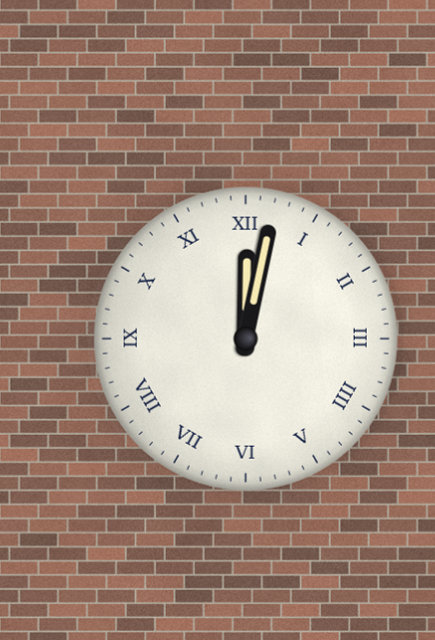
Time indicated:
12h02
